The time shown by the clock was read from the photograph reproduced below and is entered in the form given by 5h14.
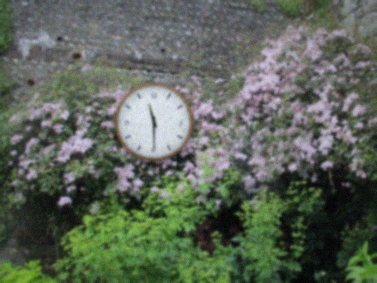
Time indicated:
11h30
